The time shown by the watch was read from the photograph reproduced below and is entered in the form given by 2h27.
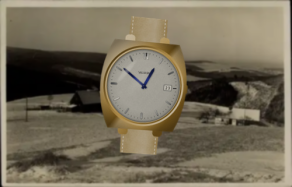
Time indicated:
12h51
